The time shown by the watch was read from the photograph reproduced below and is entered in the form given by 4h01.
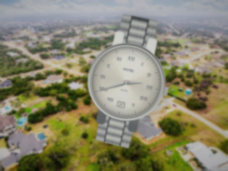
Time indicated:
2h40
